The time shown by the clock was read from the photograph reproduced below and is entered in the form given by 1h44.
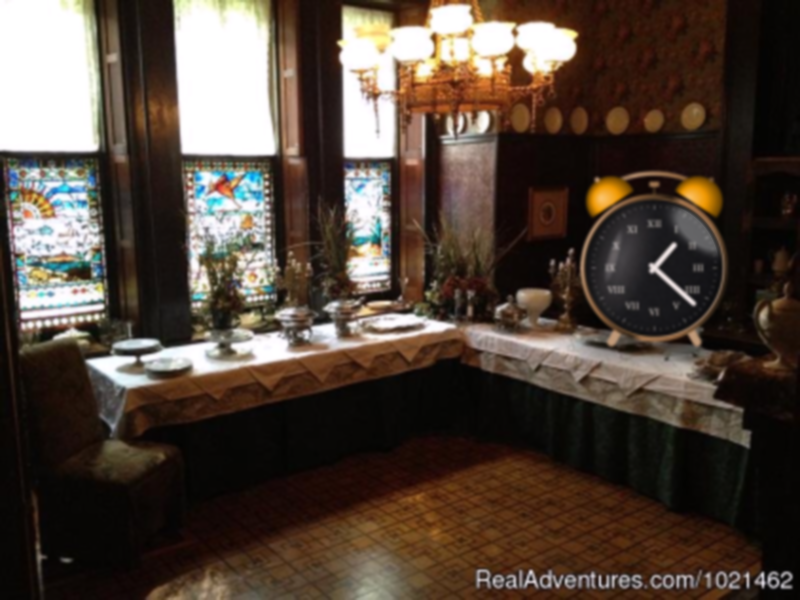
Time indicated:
1h22
